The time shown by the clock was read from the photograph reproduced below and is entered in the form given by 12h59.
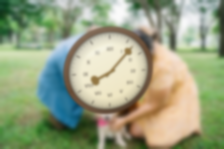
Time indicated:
8h07
